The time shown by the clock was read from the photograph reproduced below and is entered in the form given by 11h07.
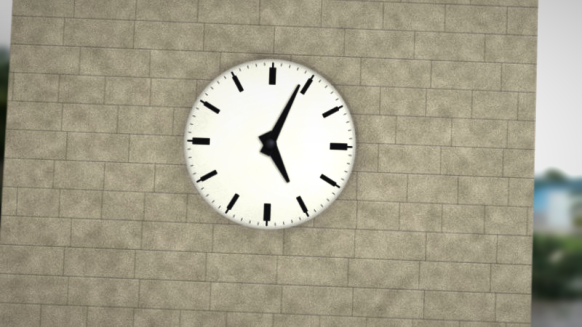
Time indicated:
5h04
